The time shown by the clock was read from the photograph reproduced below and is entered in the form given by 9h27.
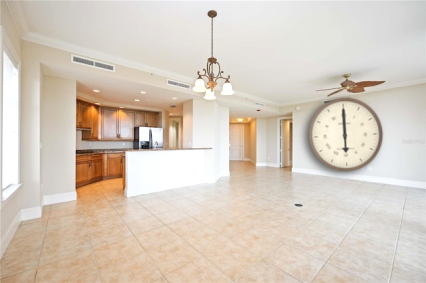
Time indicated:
6h00
